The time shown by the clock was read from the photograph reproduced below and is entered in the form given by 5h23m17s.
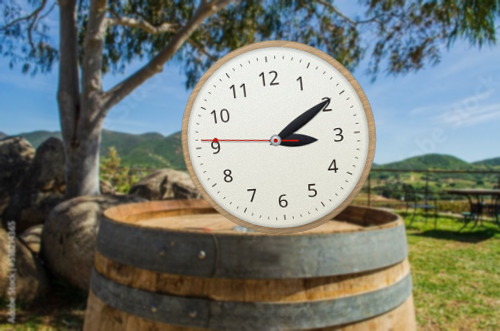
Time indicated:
3h09m46s
